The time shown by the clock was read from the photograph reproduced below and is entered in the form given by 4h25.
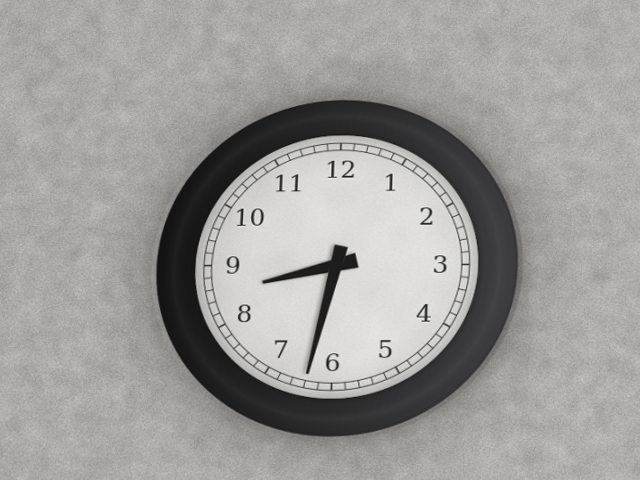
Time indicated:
8h32
